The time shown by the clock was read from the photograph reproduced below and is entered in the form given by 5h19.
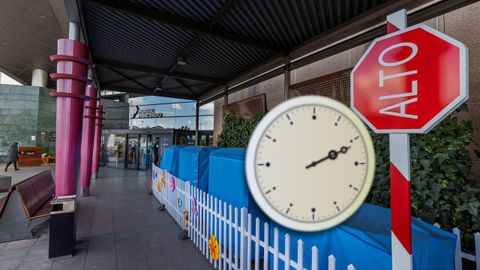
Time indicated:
2h11
